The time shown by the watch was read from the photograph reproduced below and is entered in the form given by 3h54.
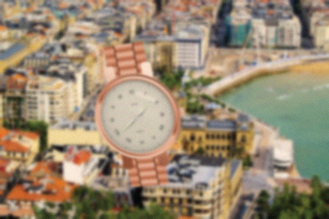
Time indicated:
1h39
